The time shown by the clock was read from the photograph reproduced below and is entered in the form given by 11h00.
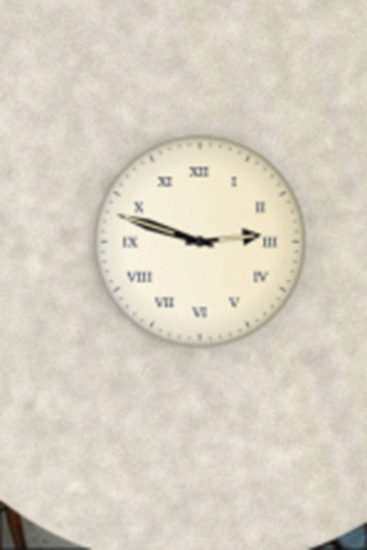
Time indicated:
2h48
